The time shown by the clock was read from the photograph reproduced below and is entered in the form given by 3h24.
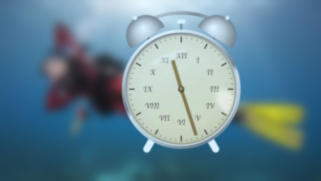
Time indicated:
11h27
